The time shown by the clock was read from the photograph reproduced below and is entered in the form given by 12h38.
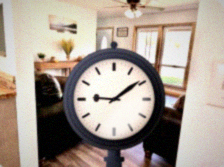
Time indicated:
9h09
